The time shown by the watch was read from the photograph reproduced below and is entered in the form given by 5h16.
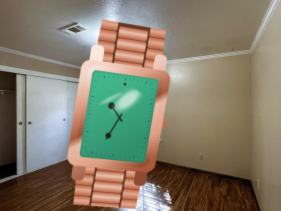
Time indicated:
10h34
